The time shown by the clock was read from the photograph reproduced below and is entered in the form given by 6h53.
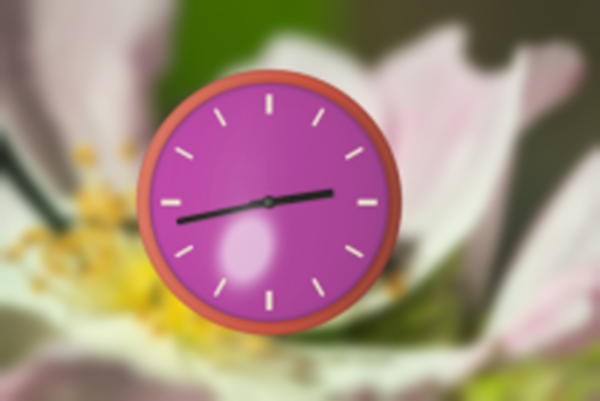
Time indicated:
2h43
